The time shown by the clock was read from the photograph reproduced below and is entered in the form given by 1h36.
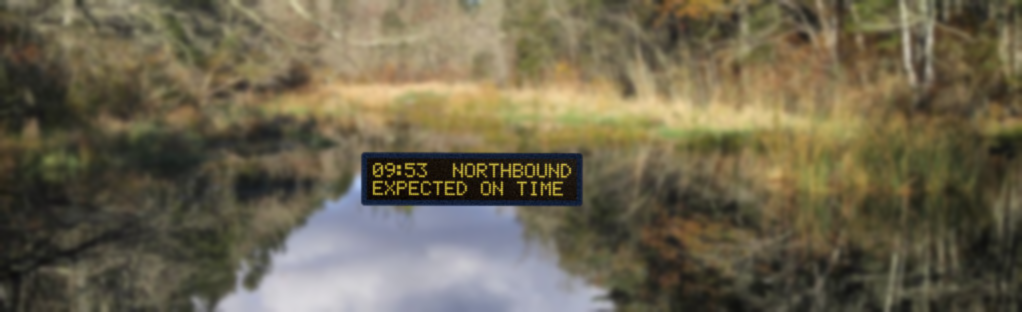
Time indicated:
9h53
